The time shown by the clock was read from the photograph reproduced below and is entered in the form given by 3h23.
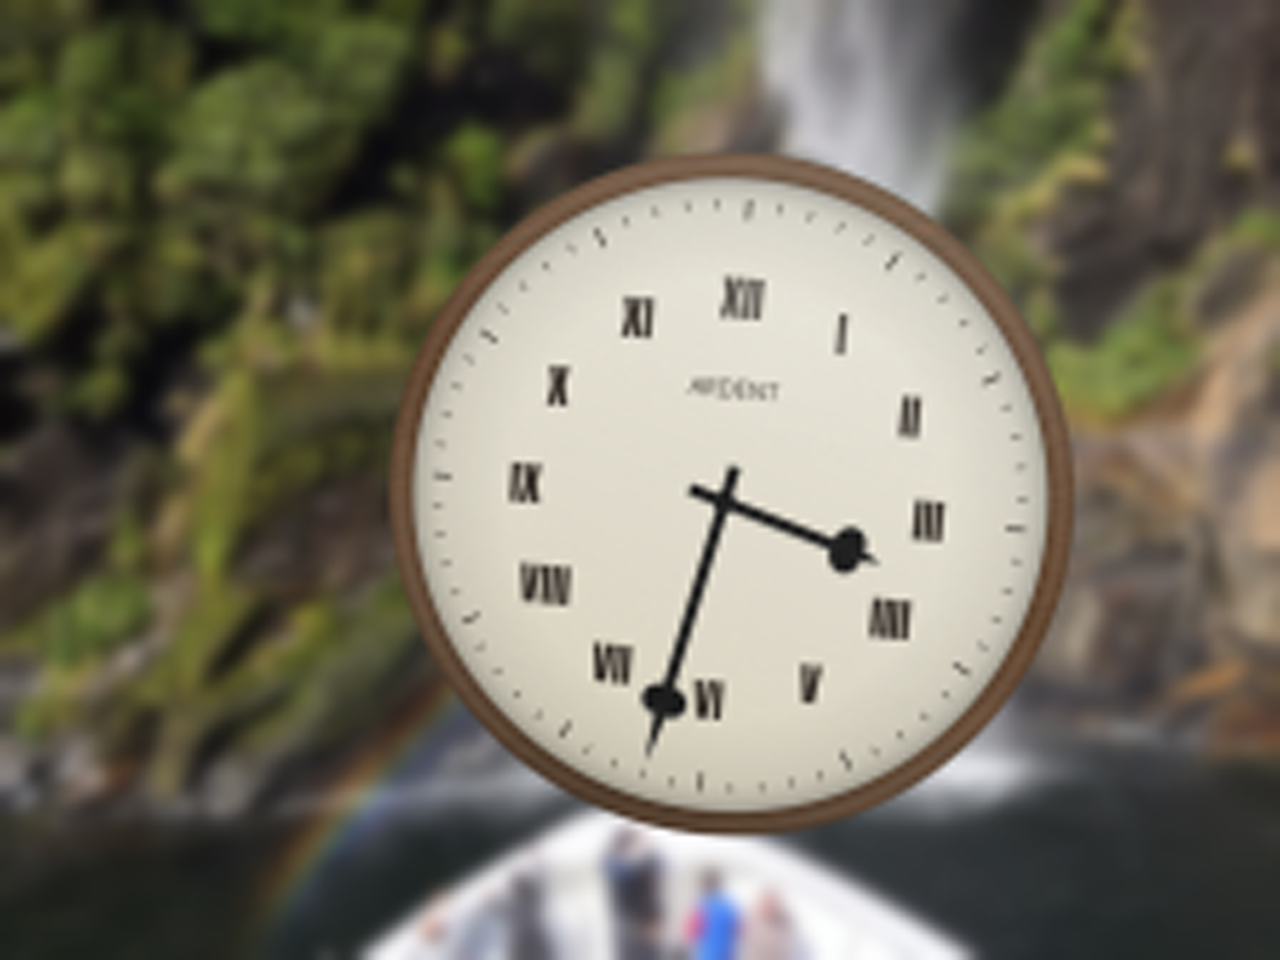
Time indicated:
3h32
